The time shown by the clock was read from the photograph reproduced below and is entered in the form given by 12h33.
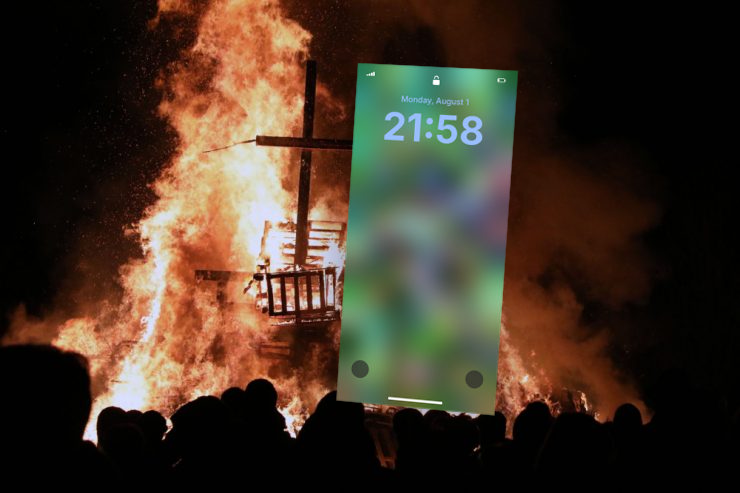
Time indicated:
21h58
